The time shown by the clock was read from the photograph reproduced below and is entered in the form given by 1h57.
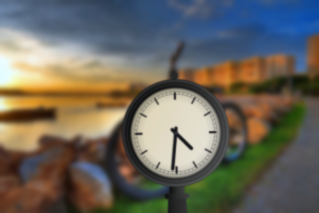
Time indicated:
4h31
